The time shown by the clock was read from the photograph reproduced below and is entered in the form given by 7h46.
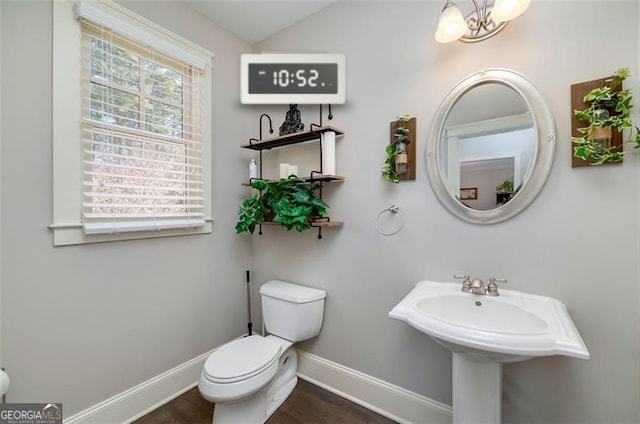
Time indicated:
10h52
